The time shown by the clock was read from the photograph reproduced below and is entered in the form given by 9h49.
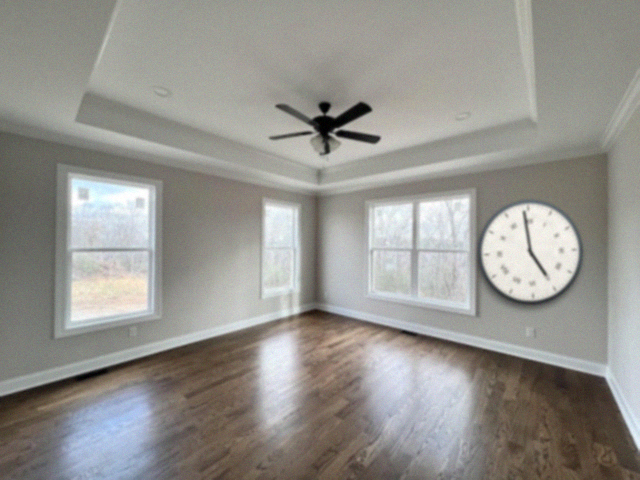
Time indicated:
4h59
